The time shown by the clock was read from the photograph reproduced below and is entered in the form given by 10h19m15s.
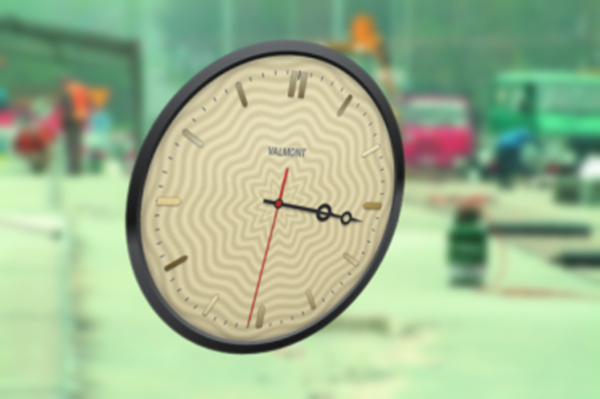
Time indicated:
3h16m31s
